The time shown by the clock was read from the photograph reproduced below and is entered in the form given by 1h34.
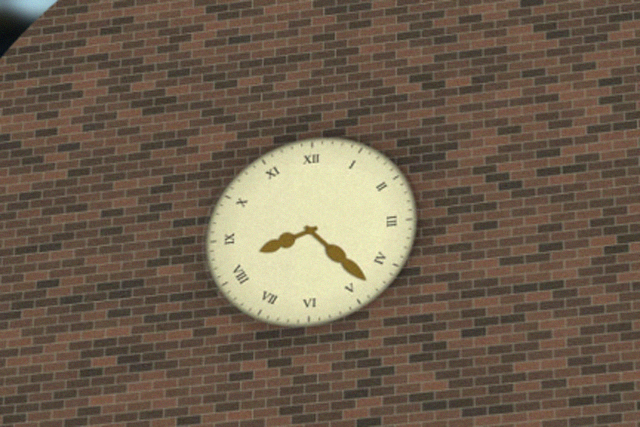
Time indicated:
8h23
